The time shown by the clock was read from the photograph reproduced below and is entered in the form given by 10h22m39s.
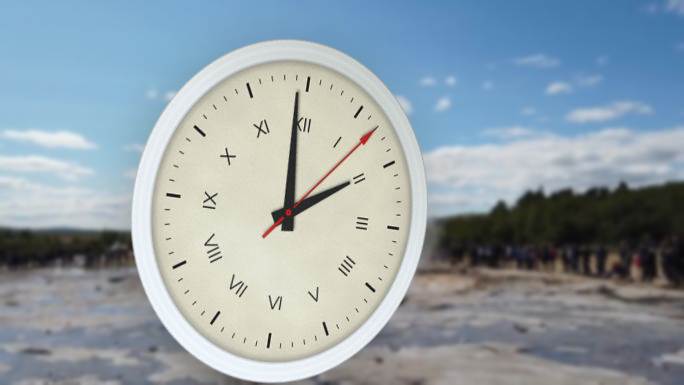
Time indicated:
1h59m07s
